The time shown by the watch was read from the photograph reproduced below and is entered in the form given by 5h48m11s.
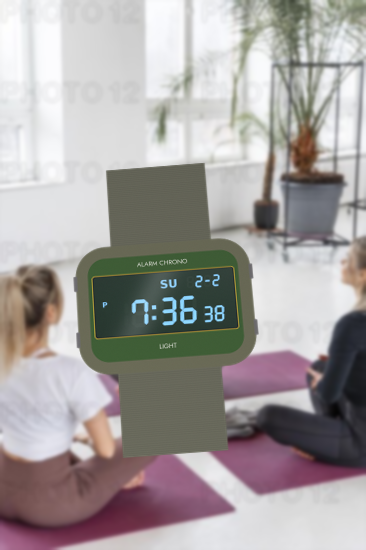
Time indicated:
7h36m38s
